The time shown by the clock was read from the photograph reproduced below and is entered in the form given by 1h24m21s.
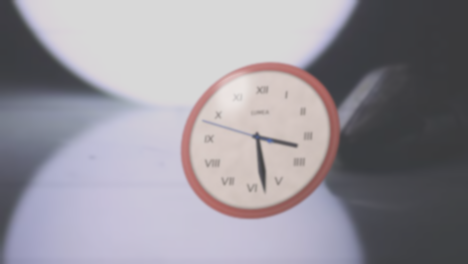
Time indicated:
3h27m48s
